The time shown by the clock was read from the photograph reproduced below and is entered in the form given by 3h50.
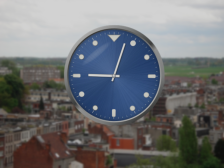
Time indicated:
9h03
